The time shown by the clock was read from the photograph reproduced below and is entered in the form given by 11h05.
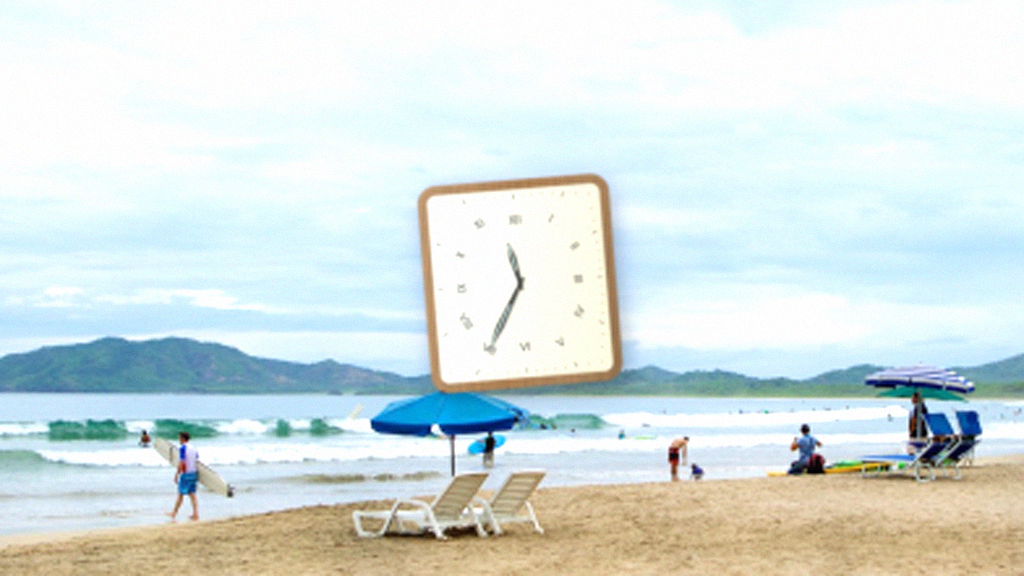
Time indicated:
11h35
